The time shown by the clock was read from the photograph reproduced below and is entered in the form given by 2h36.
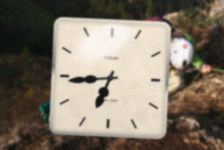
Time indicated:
6h44
